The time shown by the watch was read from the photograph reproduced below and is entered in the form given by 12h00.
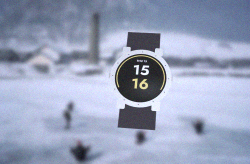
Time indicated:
15h16
